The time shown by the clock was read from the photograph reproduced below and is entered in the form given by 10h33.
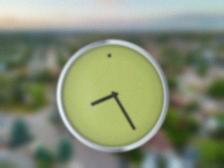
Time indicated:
8h26
